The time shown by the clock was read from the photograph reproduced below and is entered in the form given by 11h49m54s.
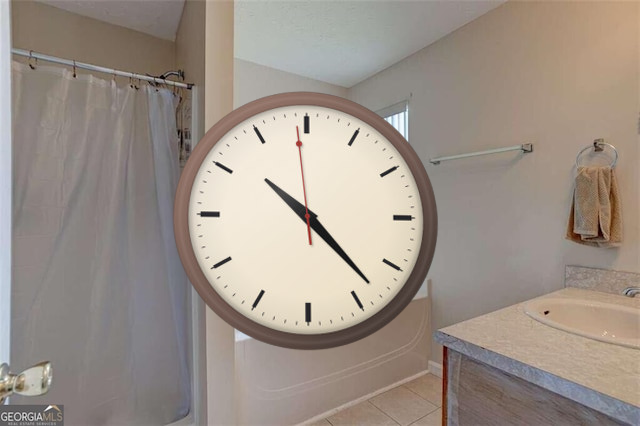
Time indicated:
10h22m59s
